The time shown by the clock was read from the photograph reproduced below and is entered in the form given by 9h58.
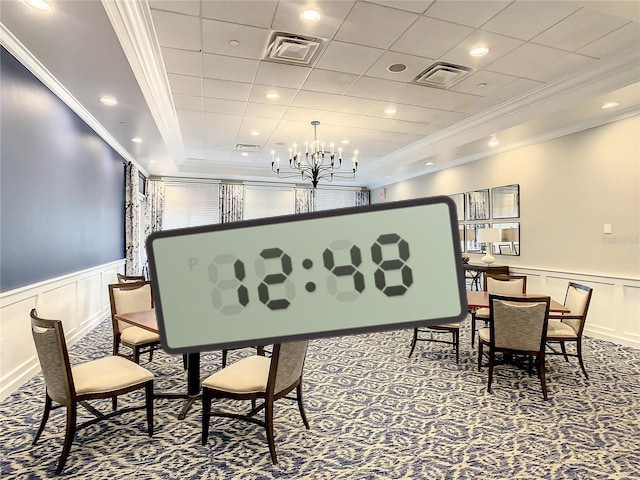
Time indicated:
12h48
